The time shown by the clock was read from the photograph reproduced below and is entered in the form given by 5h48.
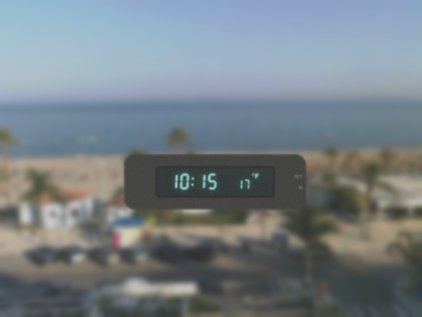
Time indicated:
10h15
